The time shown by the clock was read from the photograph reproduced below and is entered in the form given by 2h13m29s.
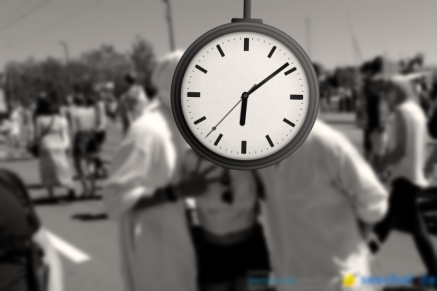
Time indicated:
6h08m37s
